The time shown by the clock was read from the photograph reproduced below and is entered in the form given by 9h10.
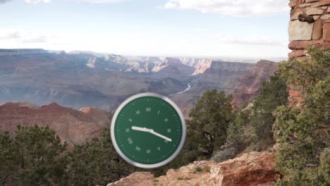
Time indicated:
9h19
